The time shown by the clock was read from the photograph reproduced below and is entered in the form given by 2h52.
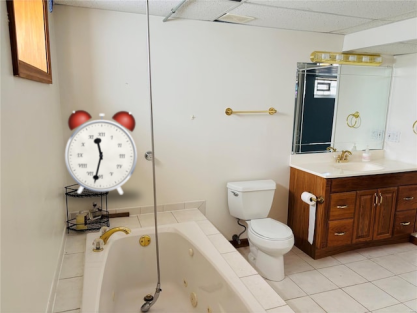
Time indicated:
11h32
